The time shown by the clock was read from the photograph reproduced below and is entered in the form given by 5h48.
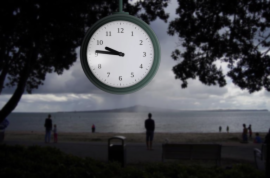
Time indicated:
9h46
